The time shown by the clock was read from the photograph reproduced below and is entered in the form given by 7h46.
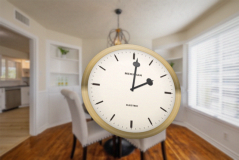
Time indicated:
2h01
